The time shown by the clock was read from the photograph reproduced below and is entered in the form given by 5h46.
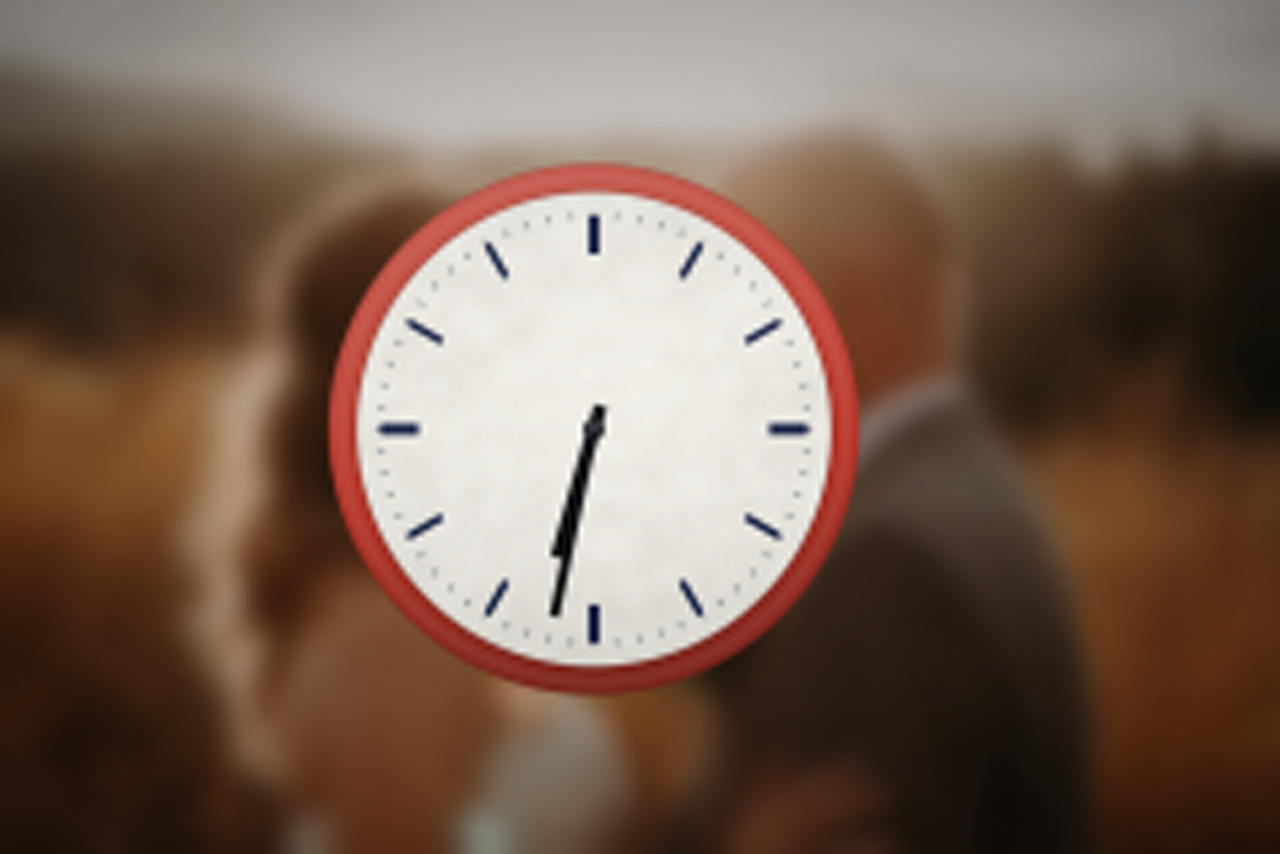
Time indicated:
6h32
